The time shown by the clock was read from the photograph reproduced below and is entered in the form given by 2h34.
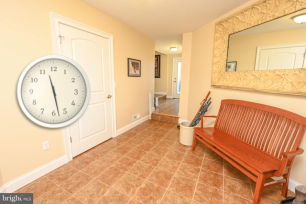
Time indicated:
11h28
